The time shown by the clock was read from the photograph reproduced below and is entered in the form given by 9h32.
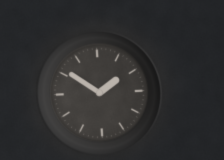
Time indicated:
1h51
